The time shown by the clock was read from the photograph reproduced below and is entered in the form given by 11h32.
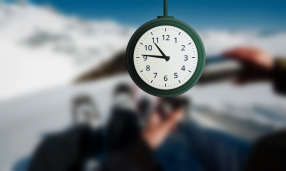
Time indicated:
10h46
